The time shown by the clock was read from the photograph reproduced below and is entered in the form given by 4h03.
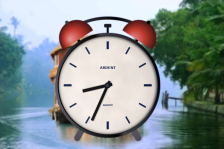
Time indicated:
8h34
